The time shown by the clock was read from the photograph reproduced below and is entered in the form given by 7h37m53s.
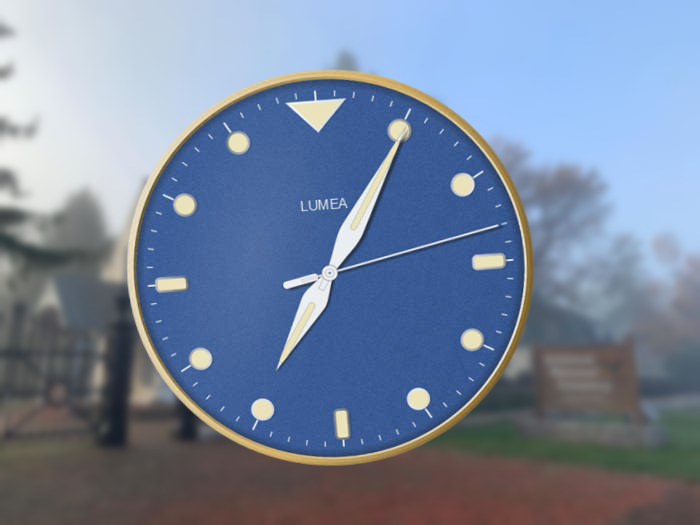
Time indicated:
7h05m13s
